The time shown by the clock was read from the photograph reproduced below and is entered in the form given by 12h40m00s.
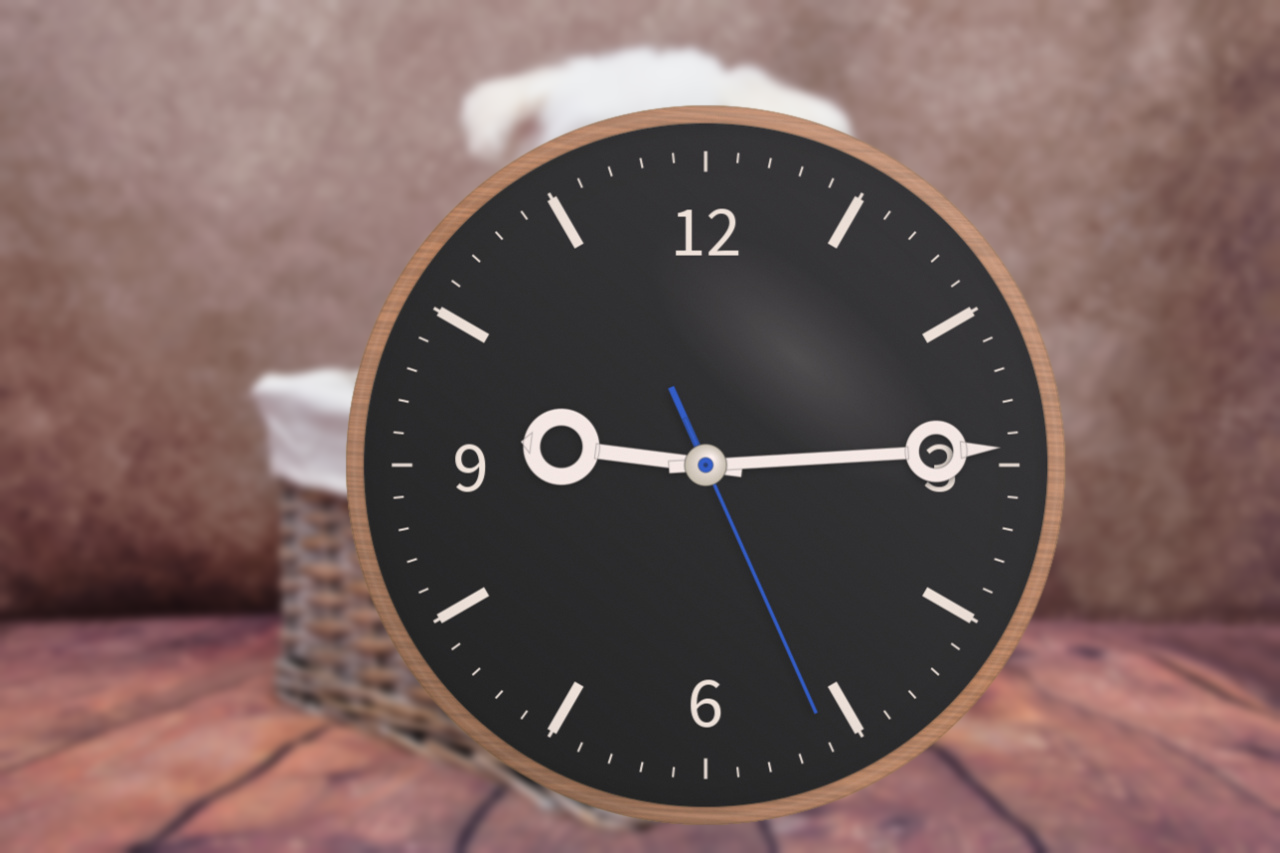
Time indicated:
9h14m26s
